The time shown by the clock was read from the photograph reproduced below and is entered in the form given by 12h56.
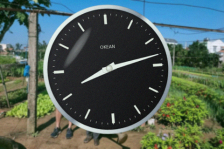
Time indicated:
8h13
